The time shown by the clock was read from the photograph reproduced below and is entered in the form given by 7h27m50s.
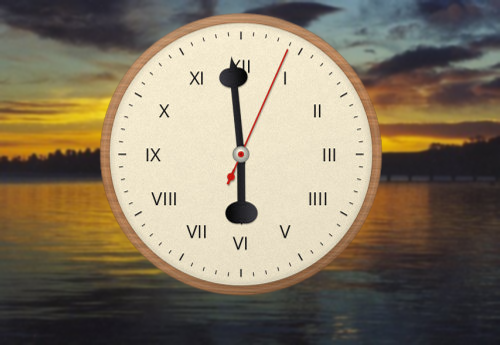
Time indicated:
5h59m04s
